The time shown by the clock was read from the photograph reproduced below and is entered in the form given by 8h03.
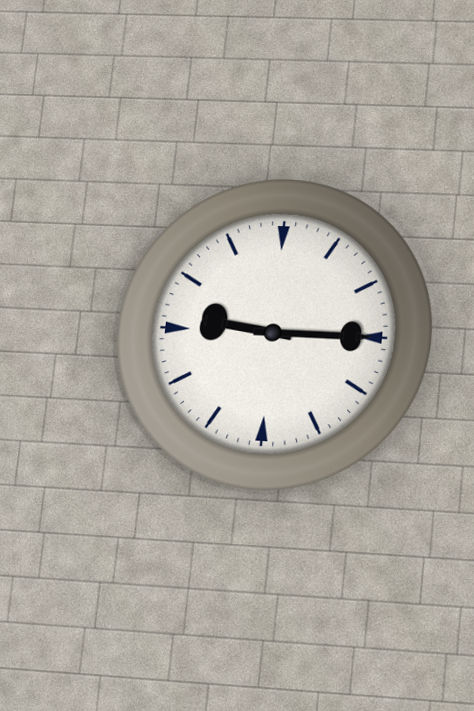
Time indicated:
9h15
